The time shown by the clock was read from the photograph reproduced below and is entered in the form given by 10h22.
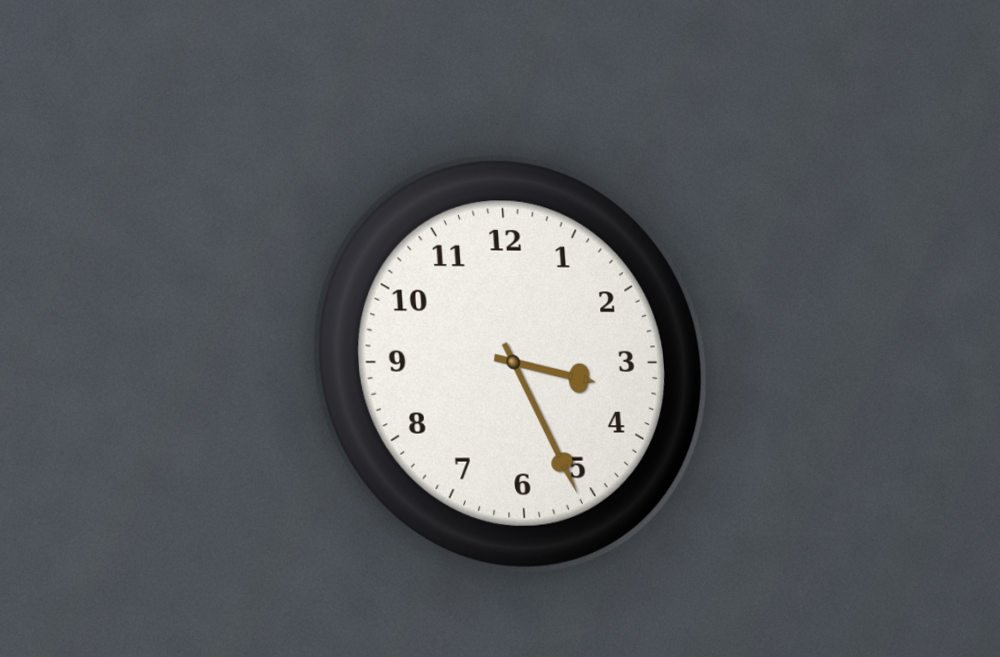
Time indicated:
3h26
